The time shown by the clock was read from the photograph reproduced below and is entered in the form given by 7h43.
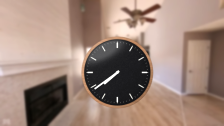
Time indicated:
7h39
